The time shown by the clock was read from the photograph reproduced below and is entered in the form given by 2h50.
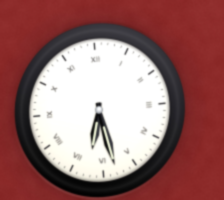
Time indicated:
6h28
